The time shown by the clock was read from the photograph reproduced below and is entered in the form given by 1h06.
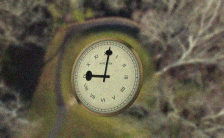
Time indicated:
9h01
